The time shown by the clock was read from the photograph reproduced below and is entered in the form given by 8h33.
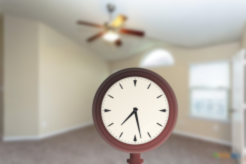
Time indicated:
7h28
